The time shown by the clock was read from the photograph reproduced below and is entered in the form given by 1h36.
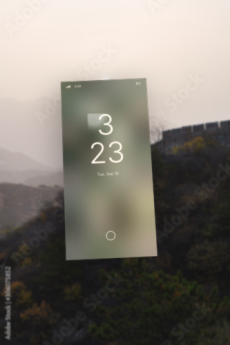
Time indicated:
3h23
